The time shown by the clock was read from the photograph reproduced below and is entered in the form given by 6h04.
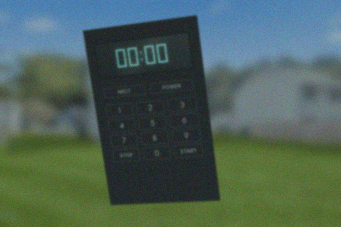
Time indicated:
0h00
